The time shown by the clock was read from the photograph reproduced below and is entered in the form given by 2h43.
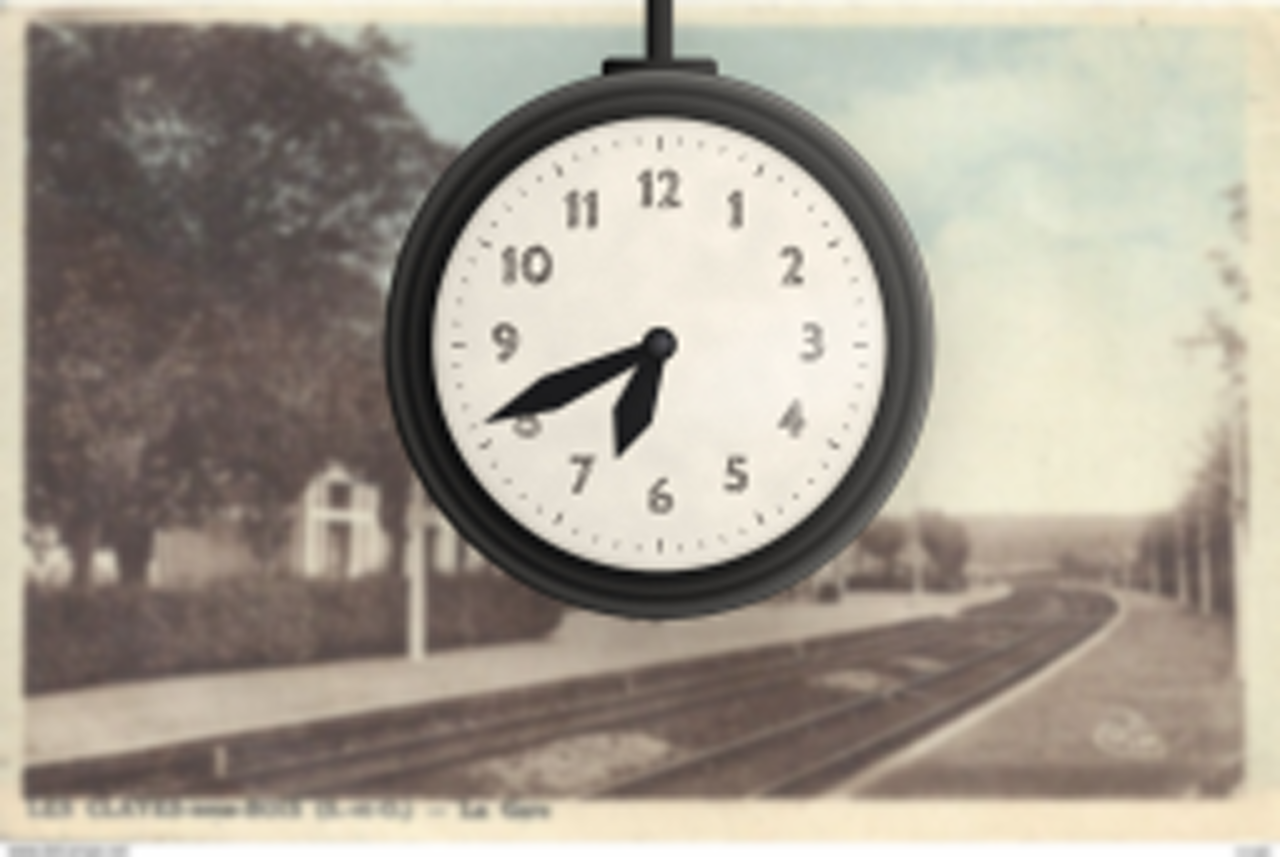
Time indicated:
6h41
